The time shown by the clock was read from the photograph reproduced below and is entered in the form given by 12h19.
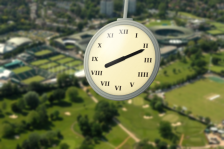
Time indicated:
8h11
